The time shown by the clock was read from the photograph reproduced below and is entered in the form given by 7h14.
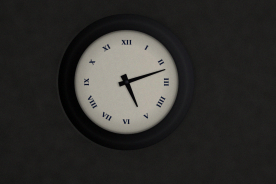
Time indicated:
5h12
